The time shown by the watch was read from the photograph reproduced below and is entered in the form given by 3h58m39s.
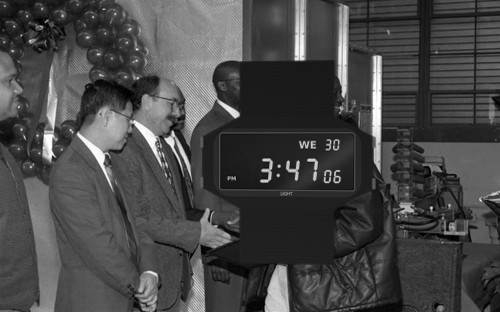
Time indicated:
3h47m06s
